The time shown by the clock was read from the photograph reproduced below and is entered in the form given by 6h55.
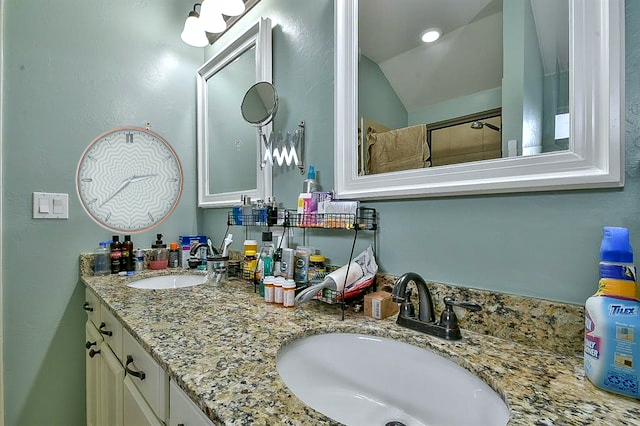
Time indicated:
2h38
